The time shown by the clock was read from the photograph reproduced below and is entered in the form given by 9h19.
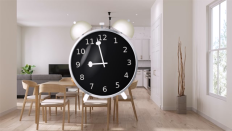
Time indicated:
8h58
